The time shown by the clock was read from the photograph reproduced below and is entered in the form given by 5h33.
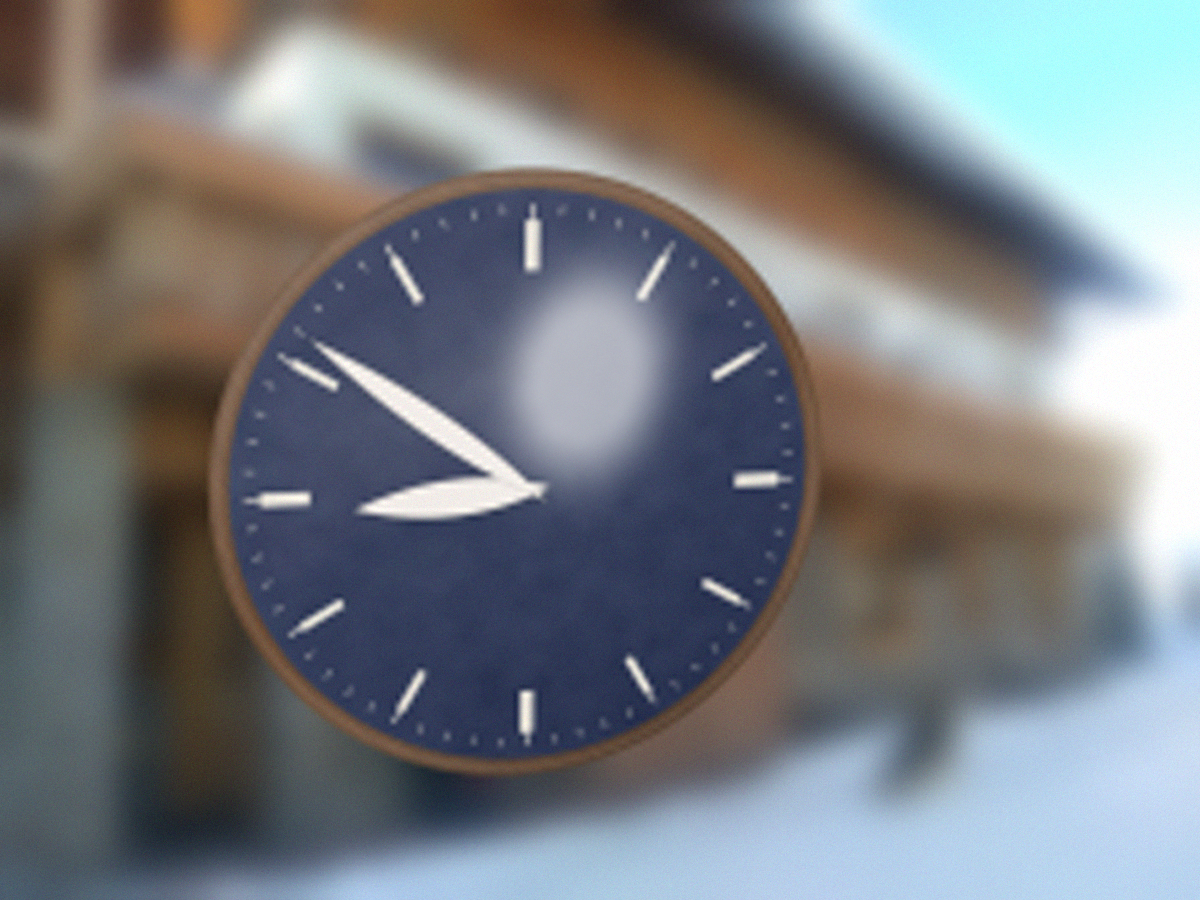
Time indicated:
8h51
